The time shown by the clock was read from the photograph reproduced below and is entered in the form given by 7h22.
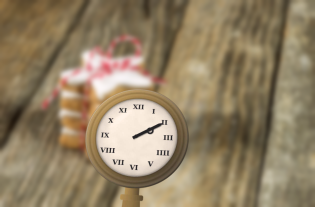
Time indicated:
2h10
